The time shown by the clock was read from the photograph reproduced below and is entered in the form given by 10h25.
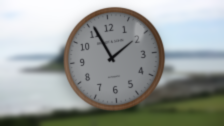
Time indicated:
1h56
